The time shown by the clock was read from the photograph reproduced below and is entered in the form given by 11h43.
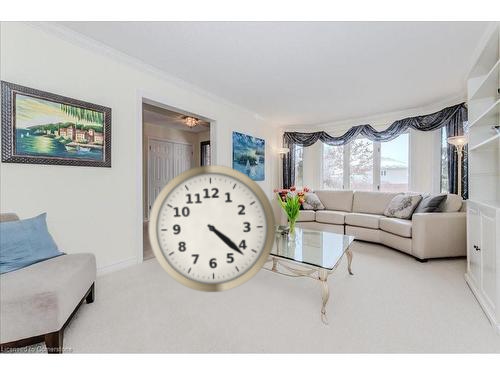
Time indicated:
4h22
